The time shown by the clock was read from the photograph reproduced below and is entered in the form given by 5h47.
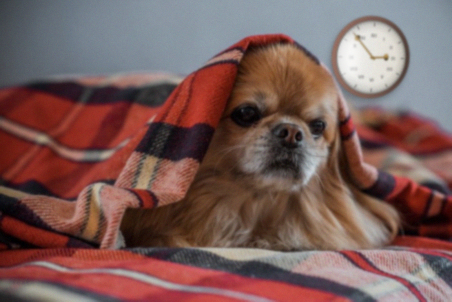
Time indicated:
2h53
